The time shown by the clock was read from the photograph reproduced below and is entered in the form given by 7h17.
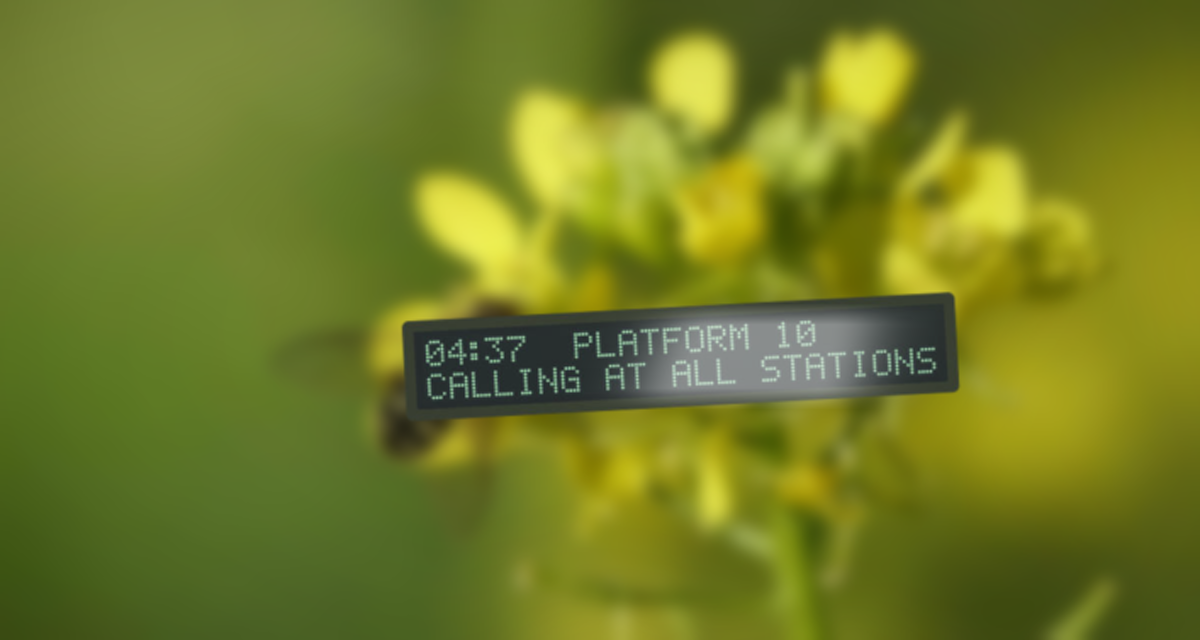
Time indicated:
4h37
